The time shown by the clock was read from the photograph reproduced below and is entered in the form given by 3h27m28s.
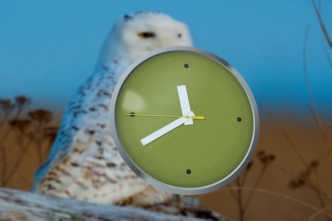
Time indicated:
11h39m45s
